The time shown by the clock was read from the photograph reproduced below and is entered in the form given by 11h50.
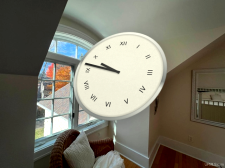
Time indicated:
9h47
